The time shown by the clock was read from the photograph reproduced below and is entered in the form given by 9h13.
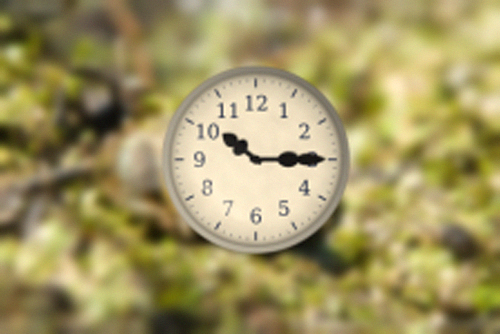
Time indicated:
10h15
